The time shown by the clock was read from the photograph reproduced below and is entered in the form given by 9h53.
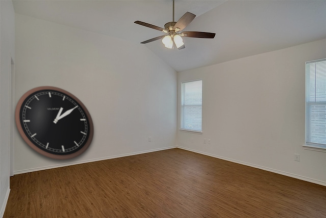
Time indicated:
1h10
